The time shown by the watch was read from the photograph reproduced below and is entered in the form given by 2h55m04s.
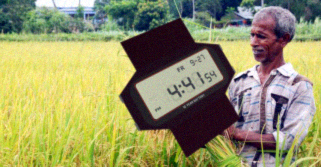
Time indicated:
4h41m54s
